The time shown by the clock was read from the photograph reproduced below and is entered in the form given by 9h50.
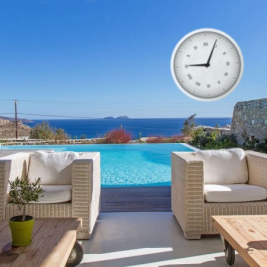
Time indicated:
9h04
